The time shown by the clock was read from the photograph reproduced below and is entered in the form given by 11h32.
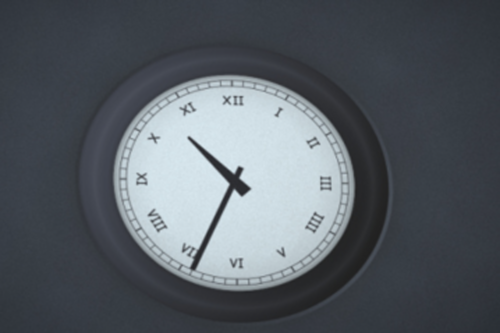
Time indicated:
10h34
